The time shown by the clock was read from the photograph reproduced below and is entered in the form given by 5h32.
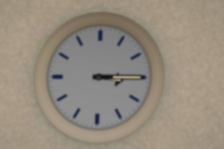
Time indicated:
3h15
